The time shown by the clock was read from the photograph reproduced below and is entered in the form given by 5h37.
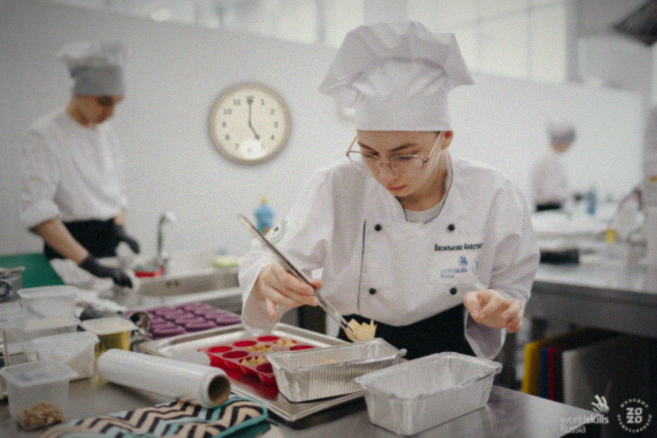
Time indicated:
5h00
